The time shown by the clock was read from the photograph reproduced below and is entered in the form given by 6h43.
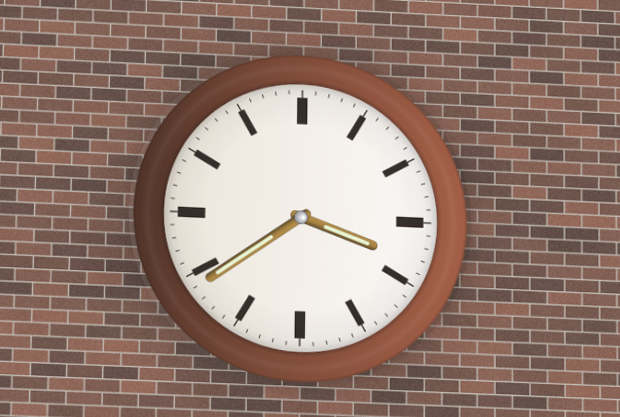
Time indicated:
3h39
